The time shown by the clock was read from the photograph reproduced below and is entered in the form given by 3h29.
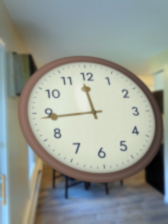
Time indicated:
11h44
